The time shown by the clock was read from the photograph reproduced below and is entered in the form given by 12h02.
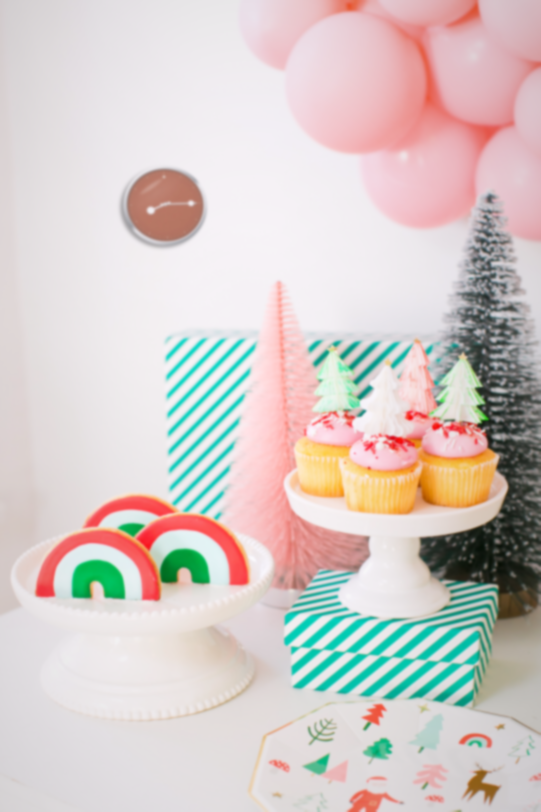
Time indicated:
8h15
